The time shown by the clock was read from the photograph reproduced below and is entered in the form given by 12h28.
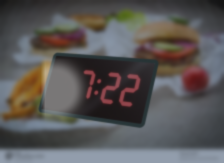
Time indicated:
7h22
